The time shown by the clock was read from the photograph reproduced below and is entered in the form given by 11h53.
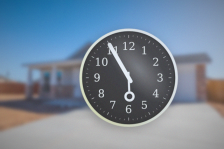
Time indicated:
5h55
